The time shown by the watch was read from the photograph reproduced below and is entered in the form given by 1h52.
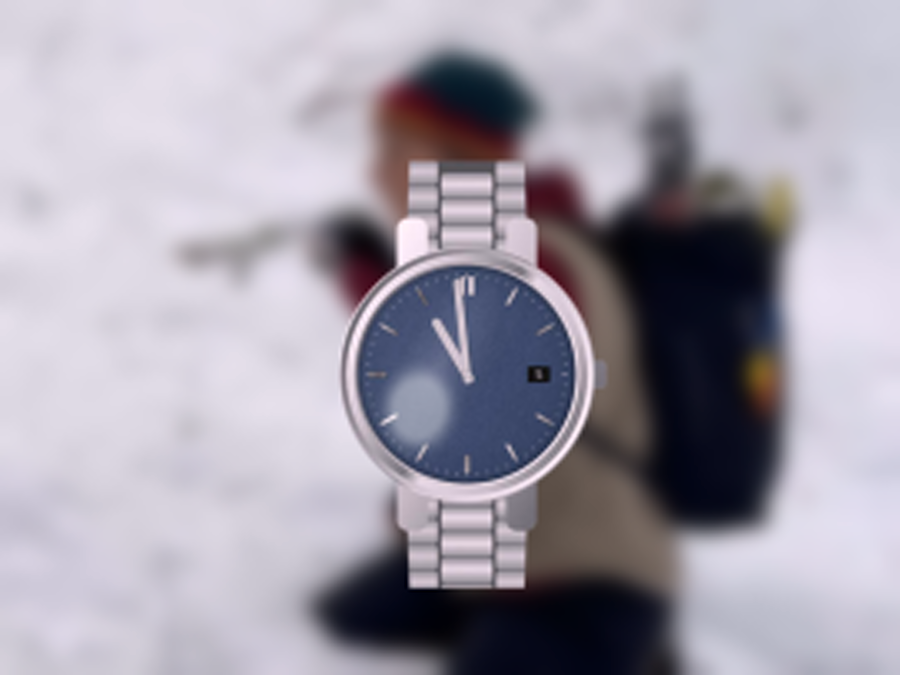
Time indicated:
10h59
